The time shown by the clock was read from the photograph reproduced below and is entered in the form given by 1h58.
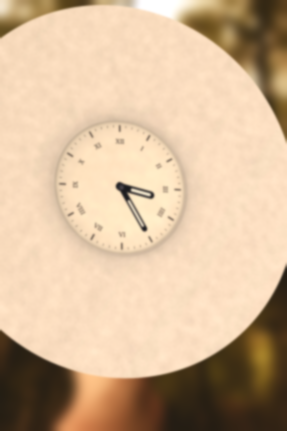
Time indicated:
3h25
